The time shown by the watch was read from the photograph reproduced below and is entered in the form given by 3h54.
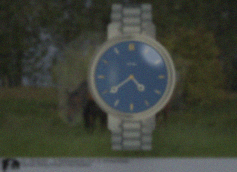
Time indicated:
4h39
